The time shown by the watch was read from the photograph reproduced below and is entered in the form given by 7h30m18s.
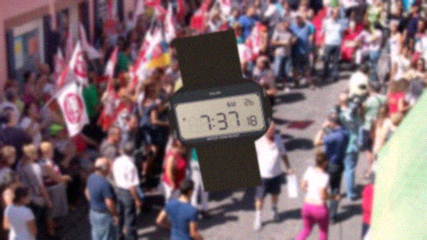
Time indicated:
7h37m18s
